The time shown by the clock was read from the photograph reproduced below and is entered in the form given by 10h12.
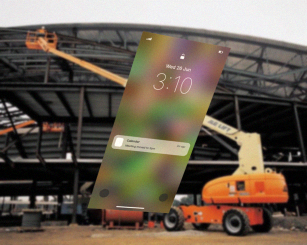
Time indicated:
3h10
